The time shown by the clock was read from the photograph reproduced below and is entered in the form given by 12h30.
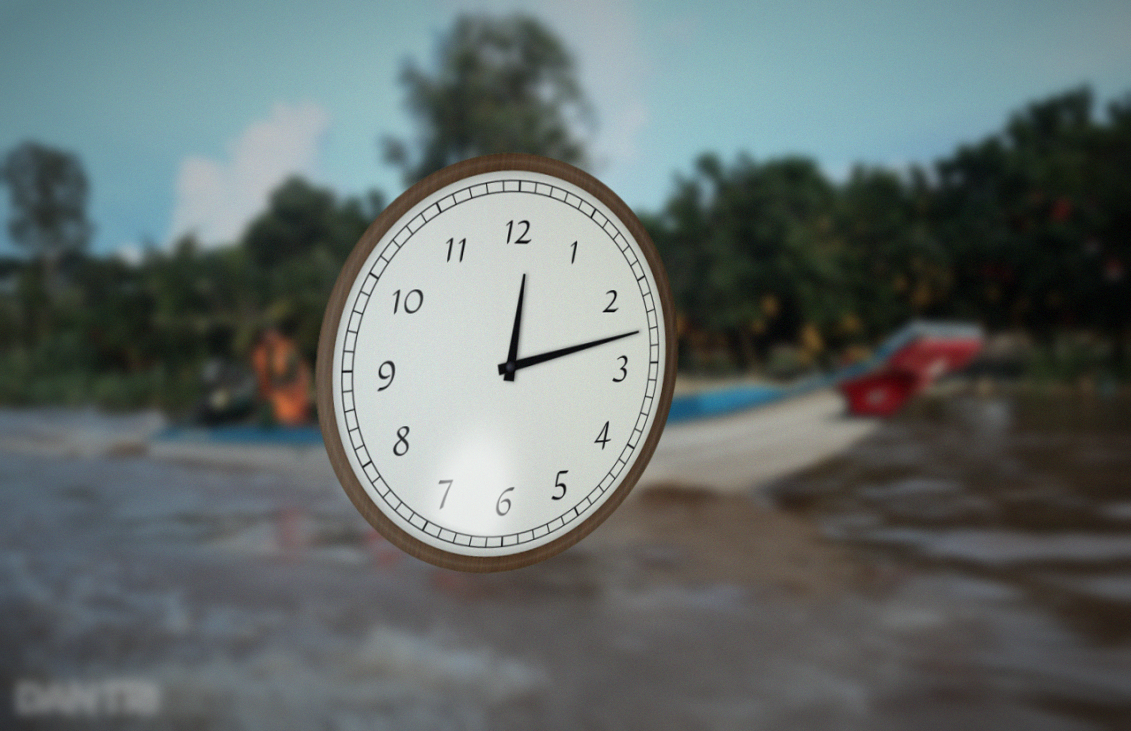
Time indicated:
12h13
